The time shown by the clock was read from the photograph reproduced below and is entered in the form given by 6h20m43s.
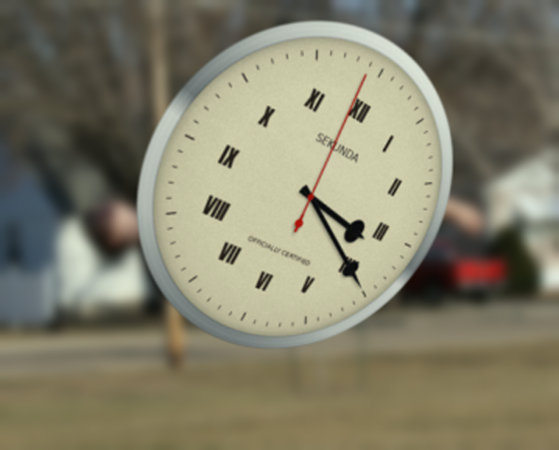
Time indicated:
3h19m59s
